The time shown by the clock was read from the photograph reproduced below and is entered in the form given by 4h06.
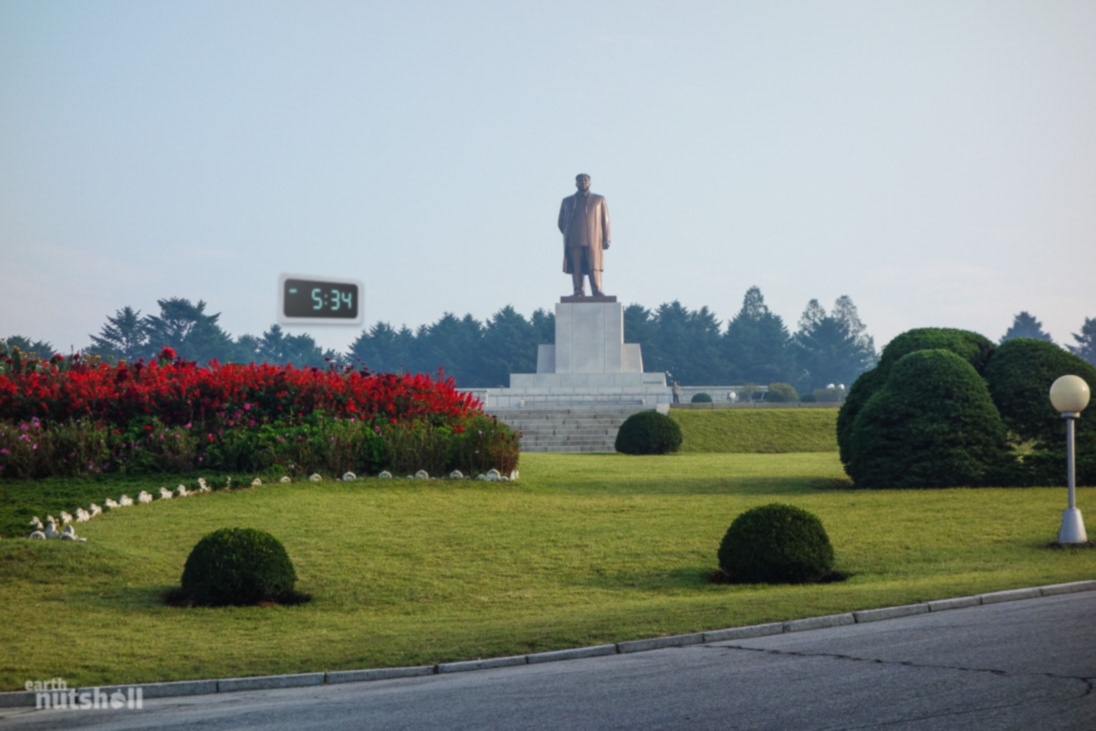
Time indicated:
5h34
